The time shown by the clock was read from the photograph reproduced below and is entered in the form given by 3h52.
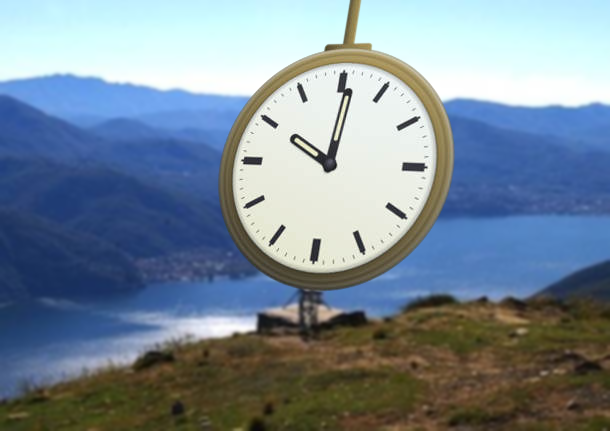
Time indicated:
10h01
